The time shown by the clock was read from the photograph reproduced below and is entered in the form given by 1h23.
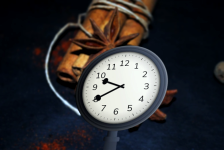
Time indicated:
9h40
